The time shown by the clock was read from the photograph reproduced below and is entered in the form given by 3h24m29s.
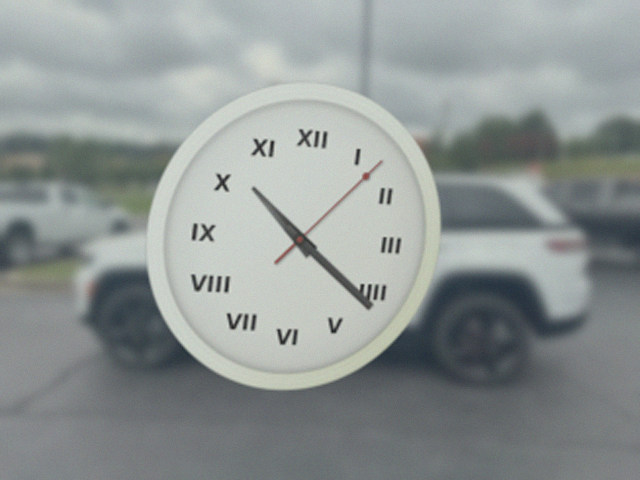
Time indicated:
10h21m07s
